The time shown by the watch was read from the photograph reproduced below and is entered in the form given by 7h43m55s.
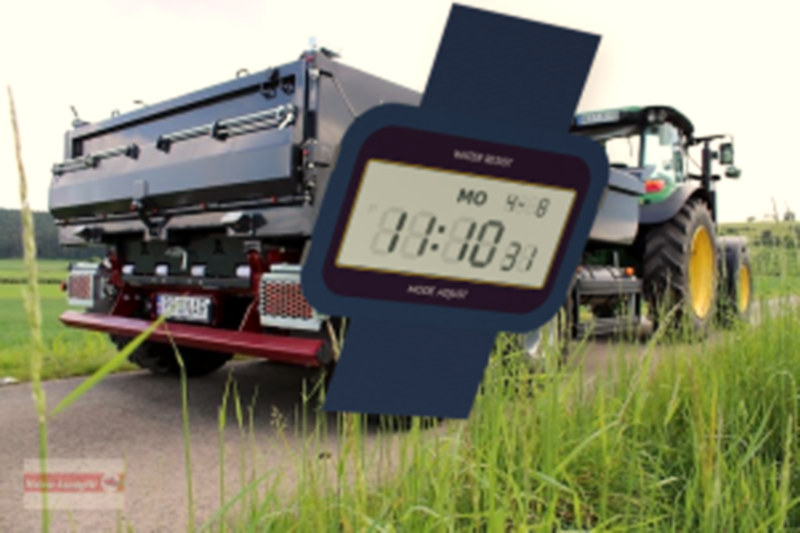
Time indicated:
11h10m31s
